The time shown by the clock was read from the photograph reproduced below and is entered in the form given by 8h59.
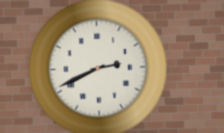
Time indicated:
2h41
